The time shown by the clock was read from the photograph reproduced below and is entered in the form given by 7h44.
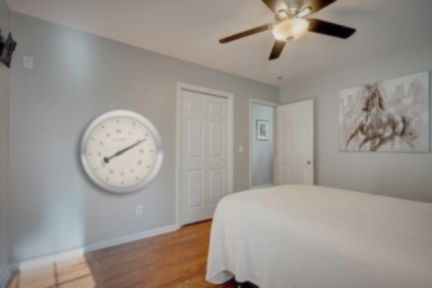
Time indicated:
8h11
